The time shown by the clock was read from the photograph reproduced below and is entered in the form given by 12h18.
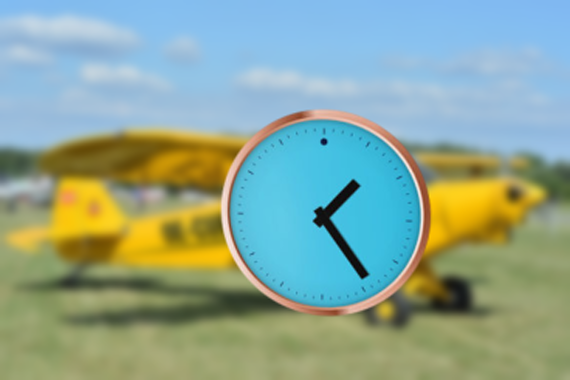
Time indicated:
1h24
